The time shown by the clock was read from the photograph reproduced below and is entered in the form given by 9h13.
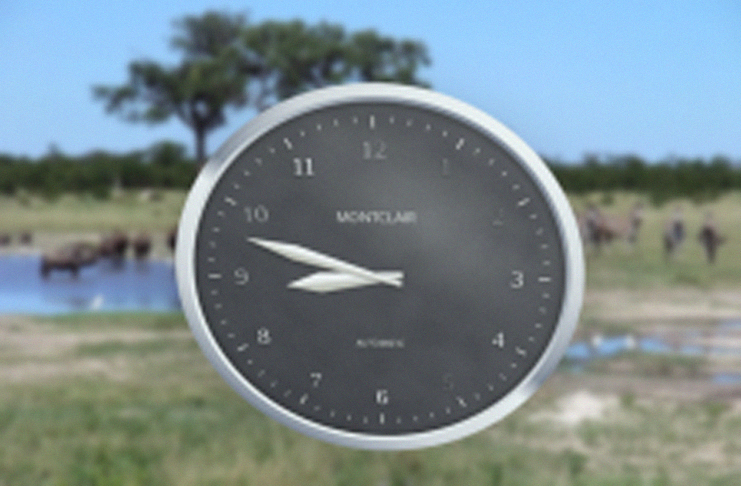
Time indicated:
8h48
